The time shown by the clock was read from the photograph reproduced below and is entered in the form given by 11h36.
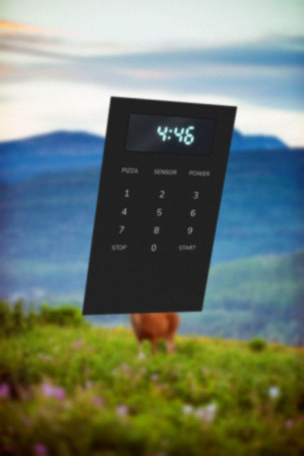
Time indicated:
4h46
